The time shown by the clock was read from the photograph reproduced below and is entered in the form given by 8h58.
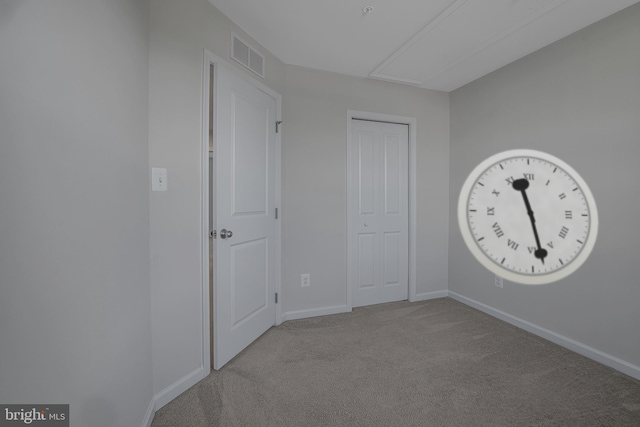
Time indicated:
11h28
